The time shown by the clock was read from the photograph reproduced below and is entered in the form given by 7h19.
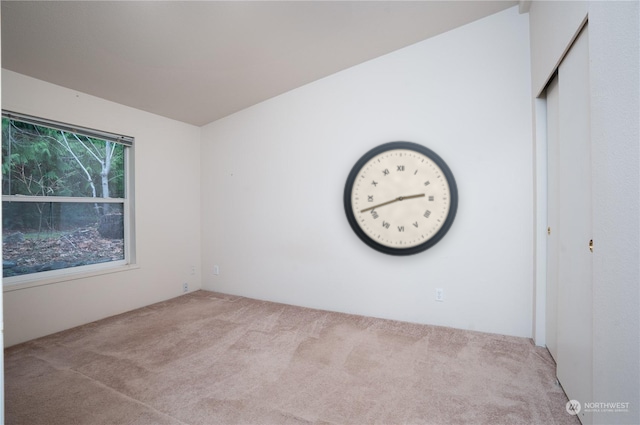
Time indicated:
2h42
